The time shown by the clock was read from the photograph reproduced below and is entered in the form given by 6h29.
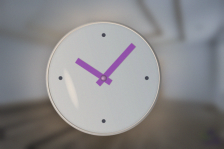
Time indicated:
10h07
